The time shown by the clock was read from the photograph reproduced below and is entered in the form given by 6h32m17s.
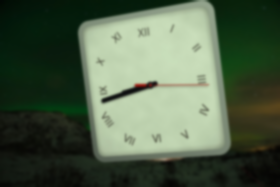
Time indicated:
8h43m16s
